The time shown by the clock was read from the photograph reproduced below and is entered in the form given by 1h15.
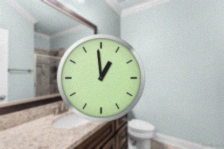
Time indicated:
12h59
